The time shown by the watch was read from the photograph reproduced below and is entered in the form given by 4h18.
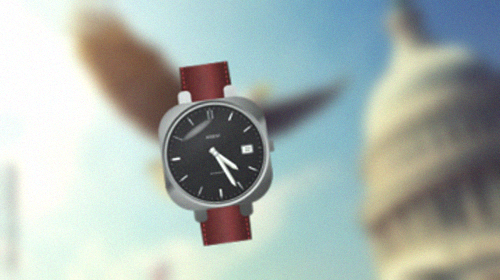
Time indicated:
4h26
